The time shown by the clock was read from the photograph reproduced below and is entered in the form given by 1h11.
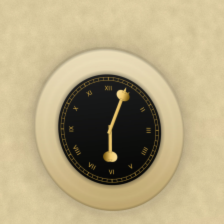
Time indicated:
6h04
